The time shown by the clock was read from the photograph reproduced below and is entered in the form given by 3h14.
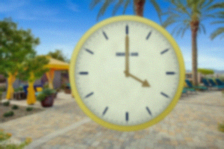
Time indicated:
4h00
